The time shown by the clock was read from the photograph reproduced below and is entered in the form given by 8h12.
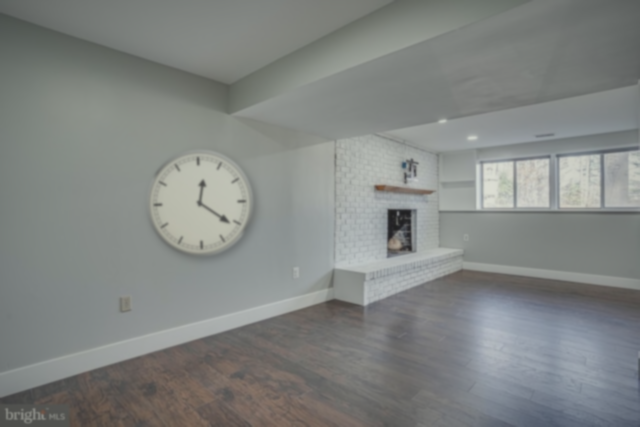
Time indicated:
12h21
